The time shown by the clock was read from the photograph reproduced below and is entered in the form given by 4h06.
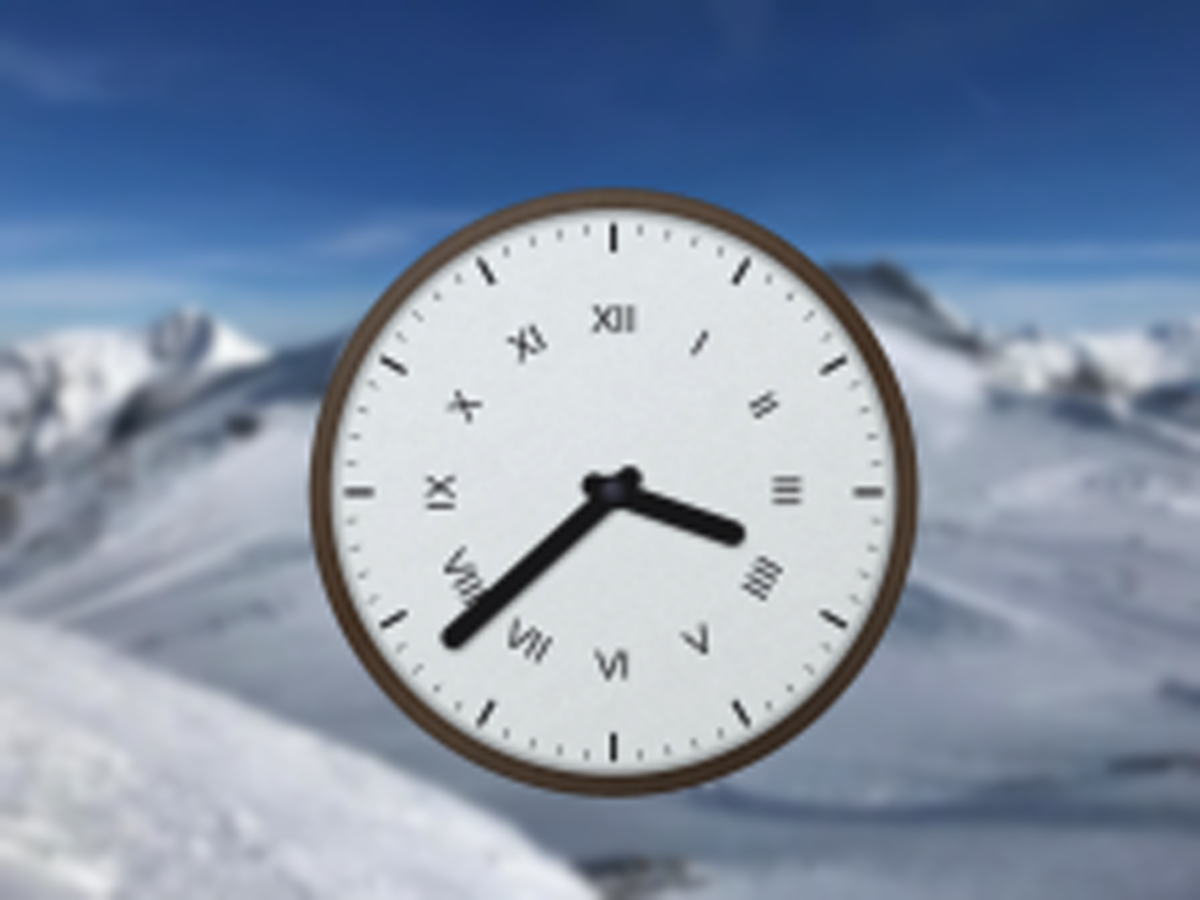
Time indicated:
3h38
